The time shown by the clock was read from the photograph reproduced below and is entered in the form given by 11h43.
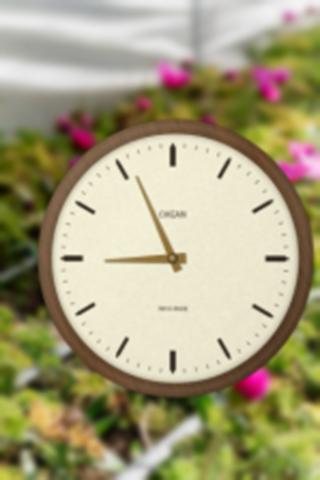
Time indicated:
8h56
